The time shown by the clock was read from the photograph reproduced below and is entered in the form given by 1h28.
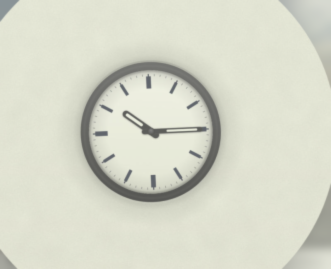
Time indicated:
10h15
